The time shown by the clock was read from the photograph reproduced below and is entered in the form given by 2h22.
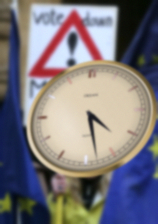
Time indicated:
4h28
